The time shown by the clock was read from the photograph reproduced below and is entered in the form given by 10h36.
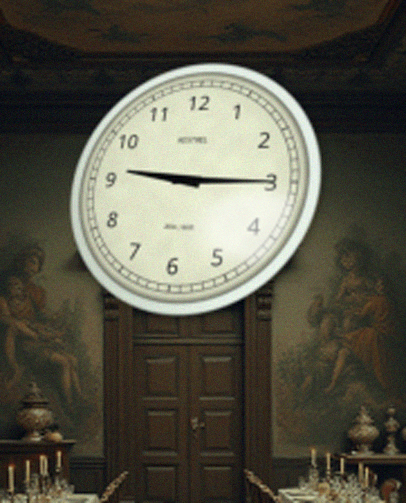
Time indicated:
9h15
